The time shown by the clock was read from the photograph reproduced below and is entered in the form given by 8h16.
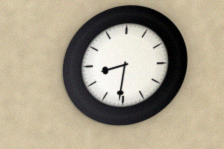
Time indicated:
8h31
